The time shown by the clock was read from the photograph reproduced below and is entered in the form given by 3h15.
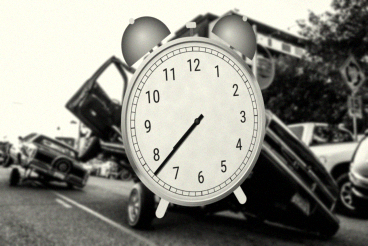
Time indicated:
7h38
